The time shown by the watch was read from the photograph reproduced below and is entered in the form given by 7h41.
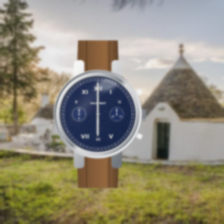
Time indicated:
6h00
